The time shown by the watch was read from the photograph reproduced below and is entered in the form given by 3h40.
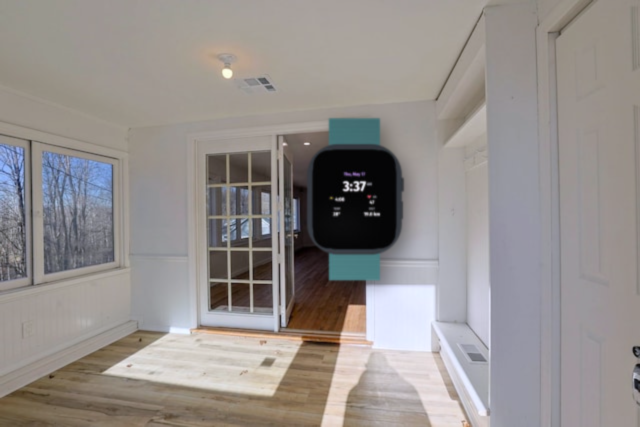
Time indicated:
3h37
